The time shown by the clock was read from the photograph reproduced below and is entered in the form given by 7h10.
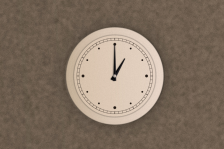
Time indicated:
1h00
